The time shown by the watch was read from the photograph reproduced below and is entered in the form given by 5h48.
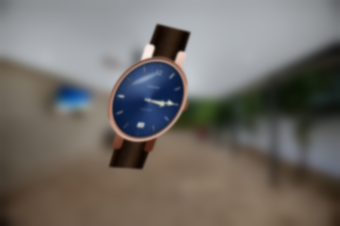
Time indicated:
3h15
